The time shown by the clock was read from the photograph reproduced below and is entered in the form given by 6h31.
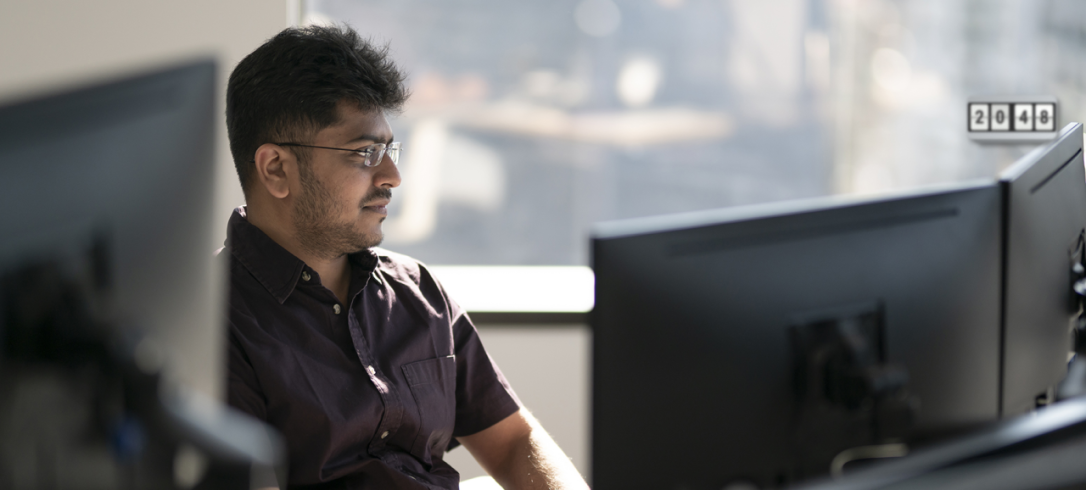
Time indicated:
20h48
